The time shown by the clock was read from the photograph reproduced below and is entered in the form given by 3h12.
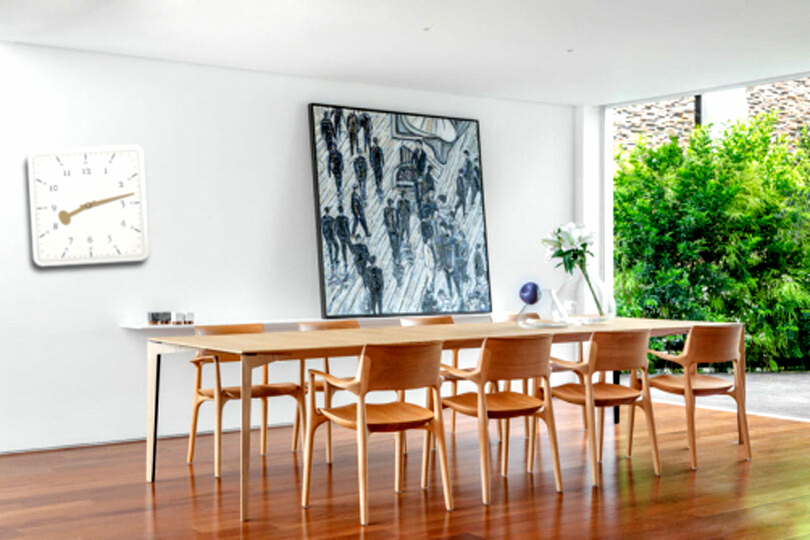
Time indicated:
8h13
